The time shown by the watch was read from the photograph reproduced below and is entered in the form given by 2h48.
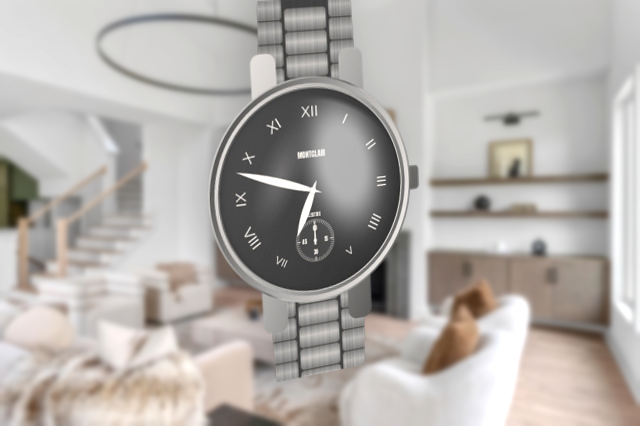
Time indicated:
6h48
